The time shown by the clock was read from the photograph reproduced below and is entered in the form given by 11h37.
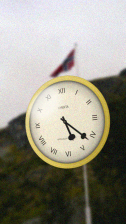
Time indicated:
5h22
